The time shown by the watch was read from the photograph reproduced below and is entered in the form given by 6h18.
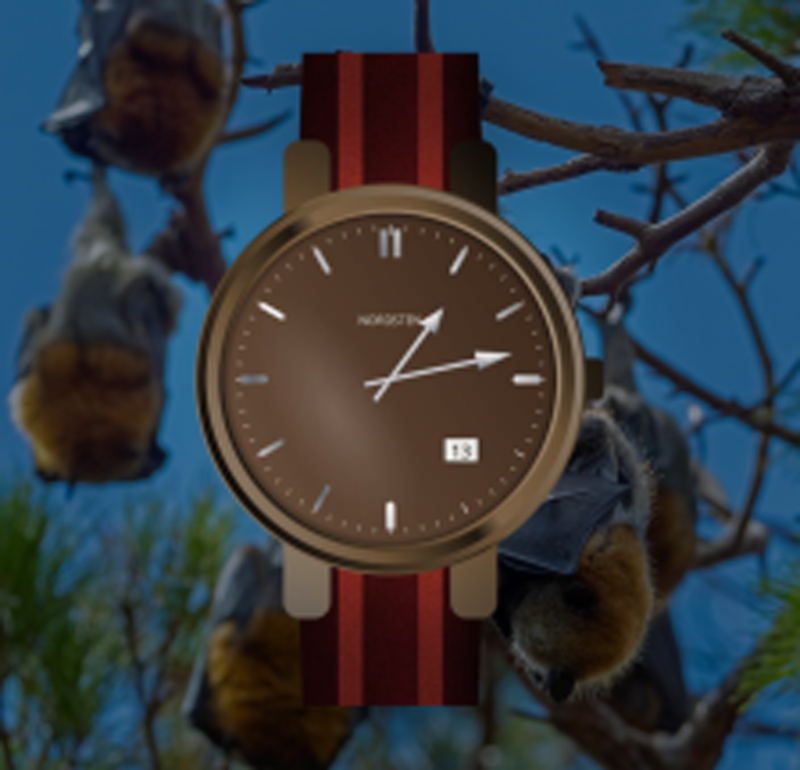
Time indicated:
1h13
